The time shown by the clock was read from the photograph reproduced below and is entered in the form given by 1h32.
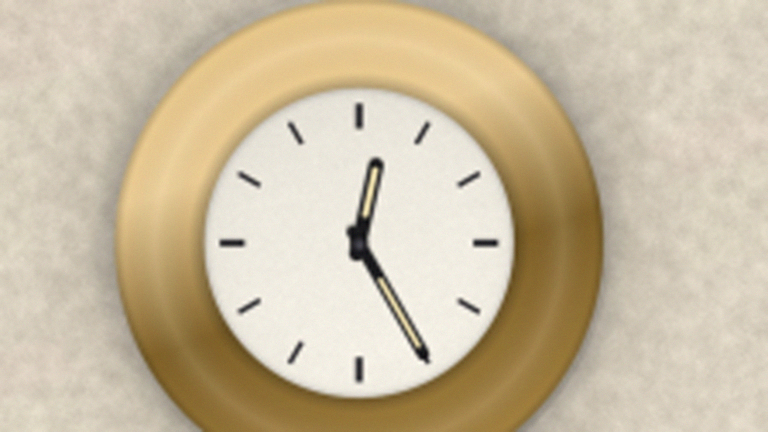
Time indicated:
12h25
